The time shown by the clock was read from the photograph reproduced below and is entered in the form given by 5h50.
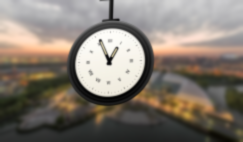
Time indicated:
12h56
